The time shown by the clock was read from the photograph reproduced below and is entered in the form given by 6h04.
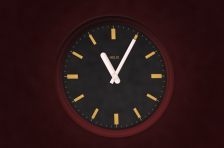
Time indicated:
11h05
